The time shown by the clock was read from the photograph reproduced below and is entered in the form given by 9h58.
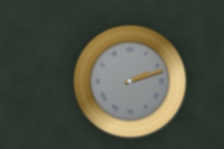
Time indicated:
2h12
